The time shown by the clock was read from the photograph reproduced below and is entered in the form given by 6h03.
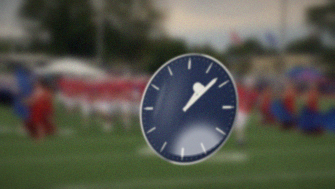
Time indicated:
1h08
